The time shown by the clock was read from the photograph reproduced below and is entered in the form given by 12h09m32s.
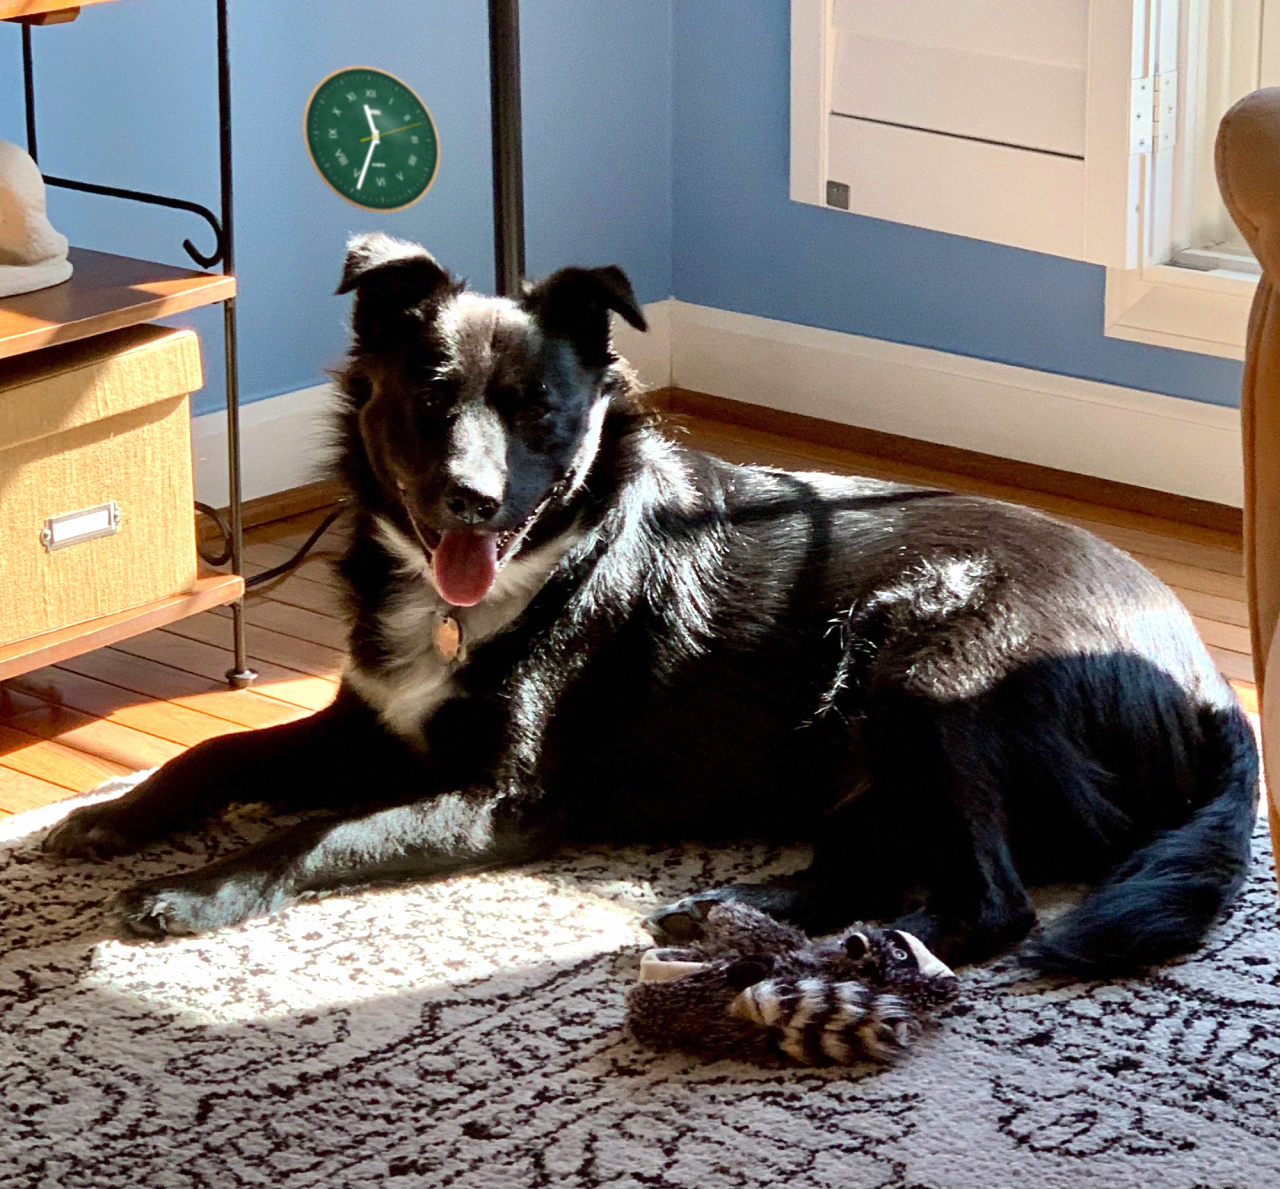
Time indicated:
11h34m12s
